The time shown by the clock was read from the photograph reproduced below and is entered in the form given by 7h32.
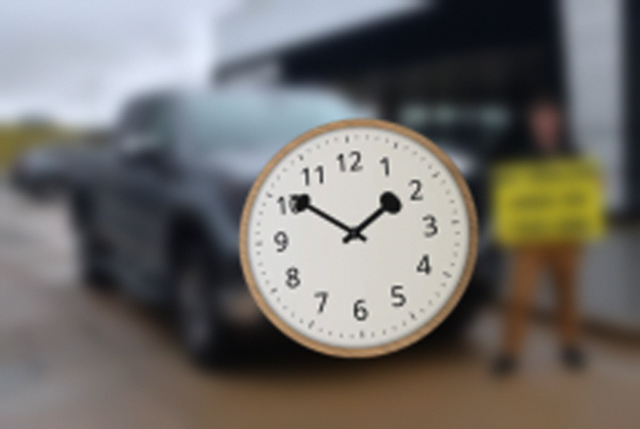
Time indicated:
1h51
